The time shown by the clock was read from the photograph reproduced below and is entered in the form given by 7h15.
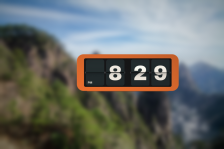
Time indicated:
8h29
